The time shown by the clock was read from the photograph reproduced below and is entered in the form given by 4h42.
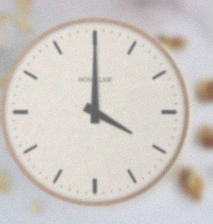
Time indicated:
4h00
